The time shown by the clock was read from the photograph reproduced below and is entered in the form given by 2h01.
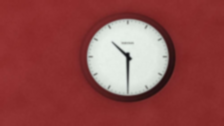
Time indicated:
10h30
